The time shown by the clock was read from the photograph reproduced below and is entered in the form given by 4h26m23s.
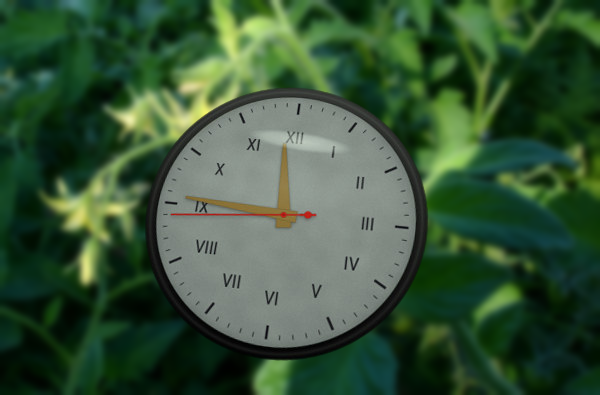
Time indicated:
11h45m44s
